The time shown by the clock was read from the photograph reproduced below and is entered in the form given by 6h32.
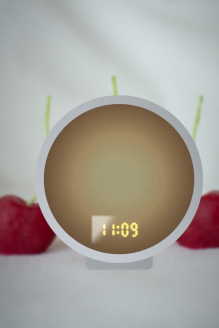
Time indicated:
11h09
